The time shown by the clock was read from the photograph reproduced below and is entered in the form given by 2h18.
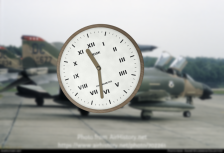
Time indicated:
11h32
